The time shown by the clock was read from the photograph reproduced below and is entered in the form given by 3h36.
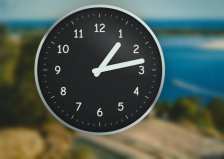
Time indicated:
1h13
